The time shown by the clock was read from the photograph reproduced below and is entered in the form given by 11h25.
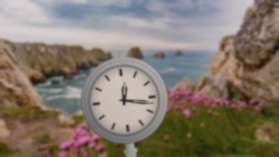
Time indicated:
12h17
